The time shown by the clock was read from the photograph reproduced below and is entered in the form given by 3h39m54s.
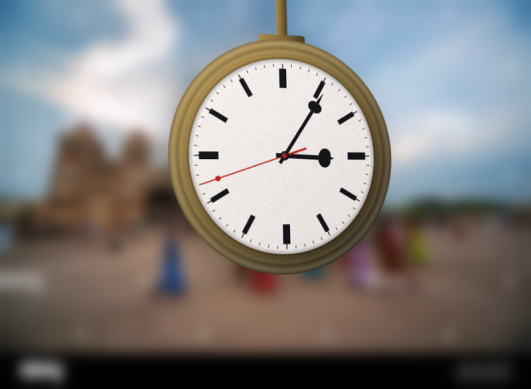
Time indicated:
3h05m42s
